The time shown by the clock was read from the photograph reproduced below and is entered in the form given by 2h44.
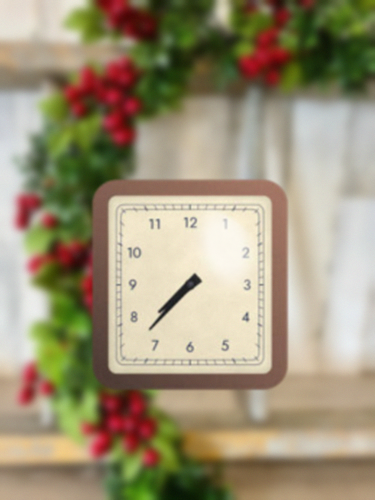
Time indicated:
7h37
